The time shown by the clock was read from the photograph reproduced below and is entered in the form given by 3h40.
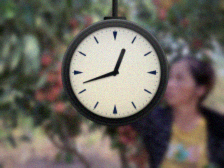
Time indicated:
12h42
